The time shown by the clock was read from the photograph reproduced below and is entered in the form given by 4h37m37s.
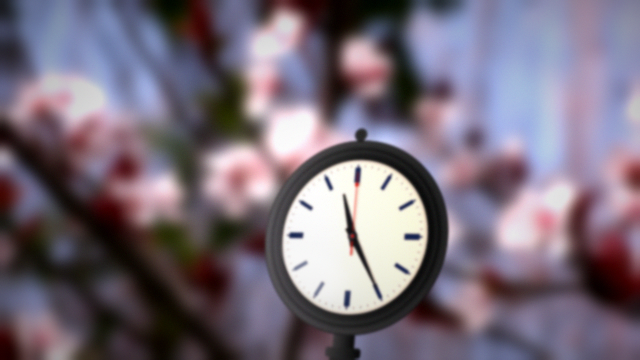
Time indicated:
11h25m00s
